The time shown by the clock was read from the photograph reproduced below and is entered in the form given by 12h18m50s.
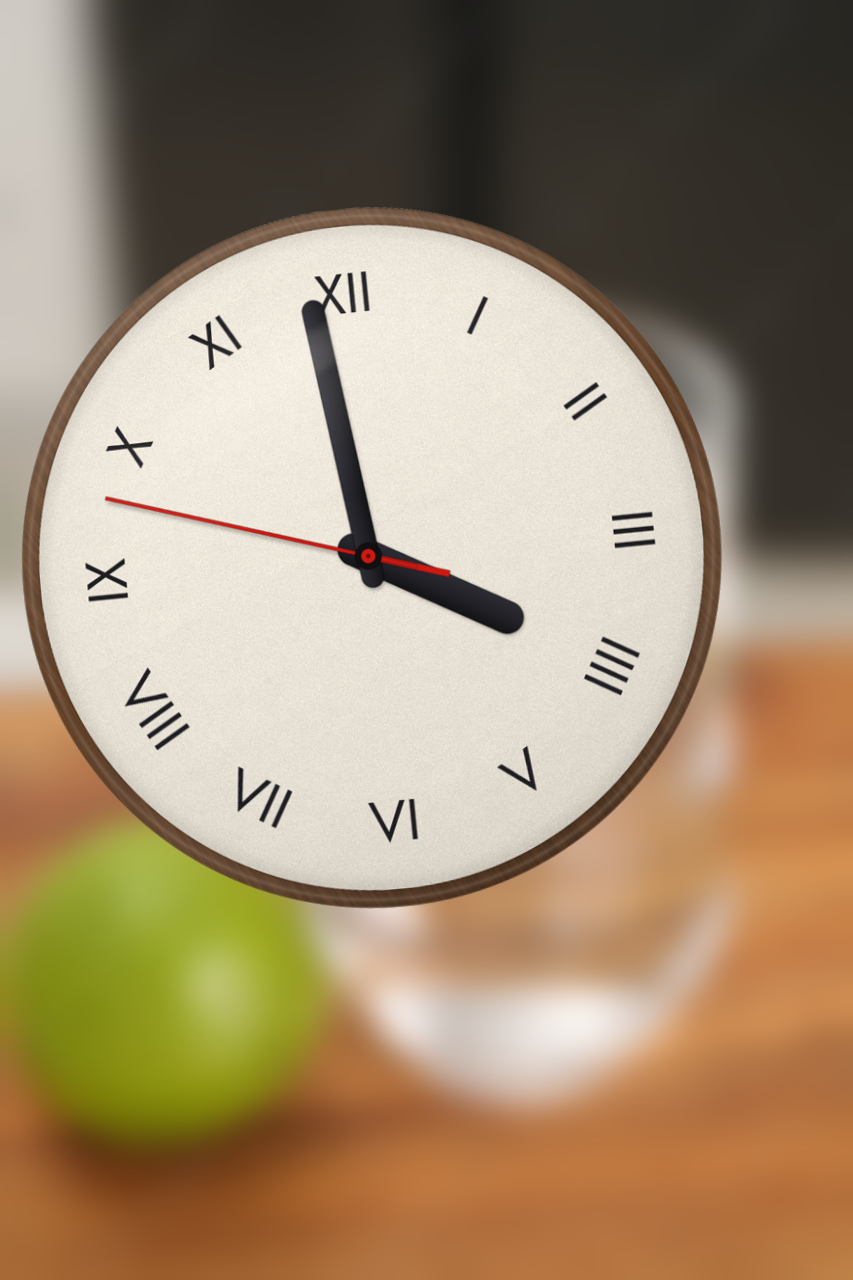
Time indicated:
3h58m48s
